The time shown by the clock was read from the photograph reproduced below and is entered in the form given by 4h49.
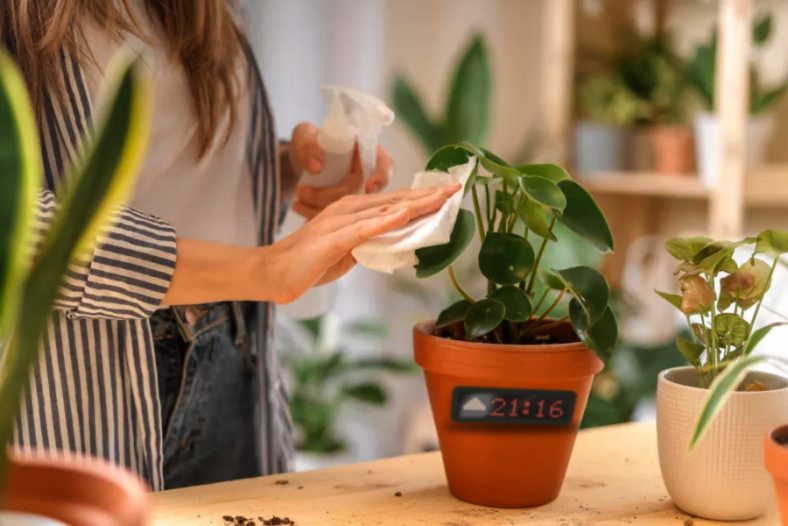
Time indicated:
21h16
